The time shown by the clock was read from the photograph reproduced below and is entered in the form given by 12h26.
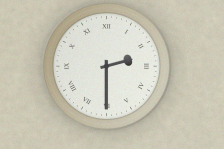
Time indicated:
2h30
